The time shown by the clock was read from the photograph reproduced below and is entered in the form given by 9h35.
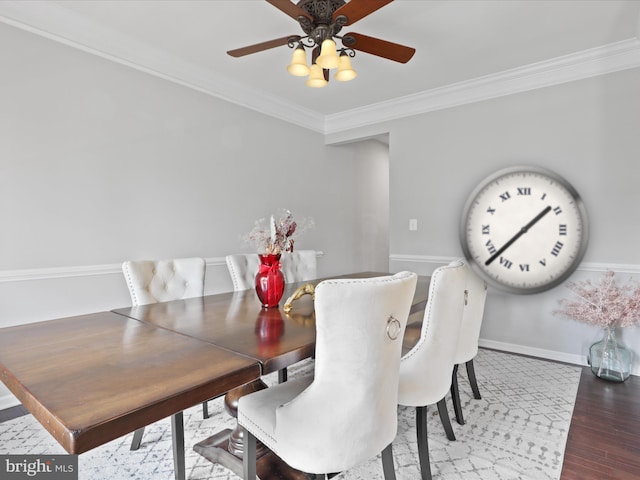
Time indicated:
1h38
